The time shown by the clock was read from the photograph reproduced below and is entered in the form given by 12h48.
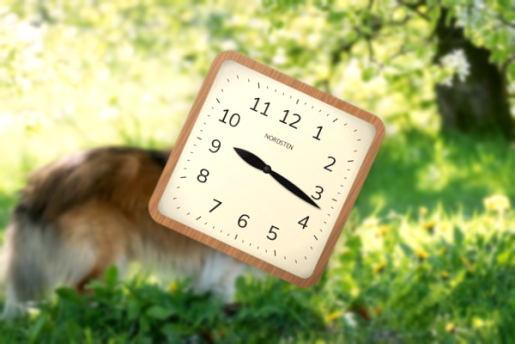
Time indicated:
9h17
